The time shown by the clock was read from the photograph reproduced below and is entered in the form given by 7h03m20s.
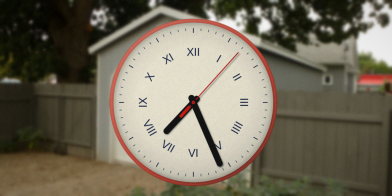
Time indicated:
7h26m07s
